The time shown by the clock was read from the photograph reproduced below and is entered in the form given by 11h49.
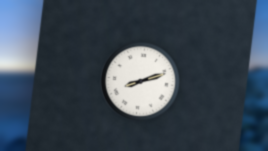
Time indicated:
8h11
